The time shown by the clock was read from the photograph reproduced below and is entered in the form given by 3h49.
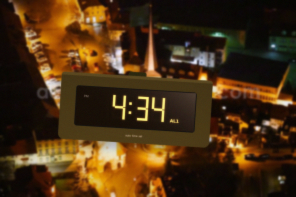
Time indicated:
4h34
